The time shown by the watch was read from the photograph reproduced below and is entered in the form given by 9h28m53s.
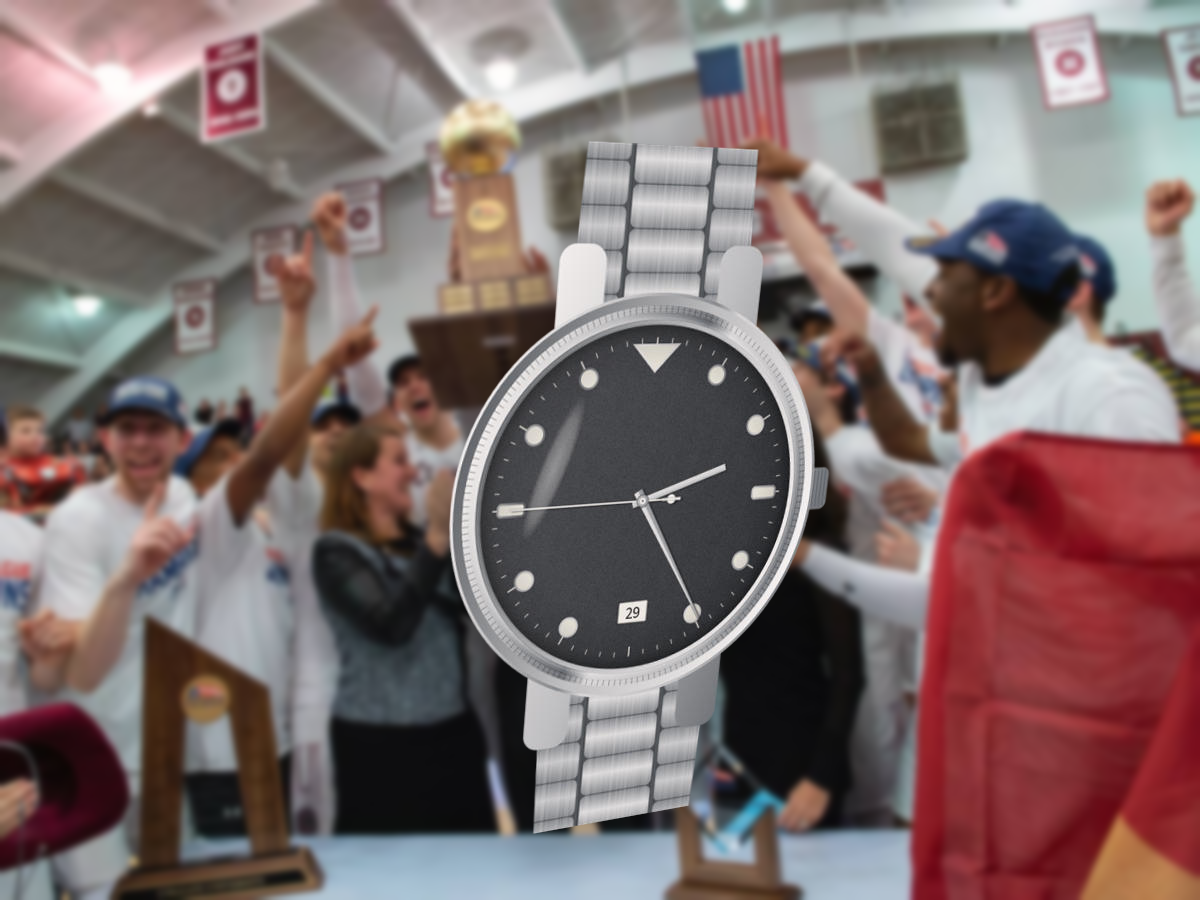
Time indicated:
2h24m45s
